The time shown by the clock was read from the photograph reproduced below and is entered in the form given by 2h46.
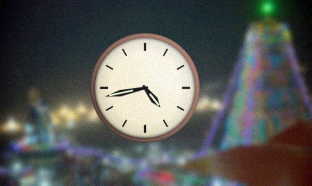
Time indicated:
4h43
